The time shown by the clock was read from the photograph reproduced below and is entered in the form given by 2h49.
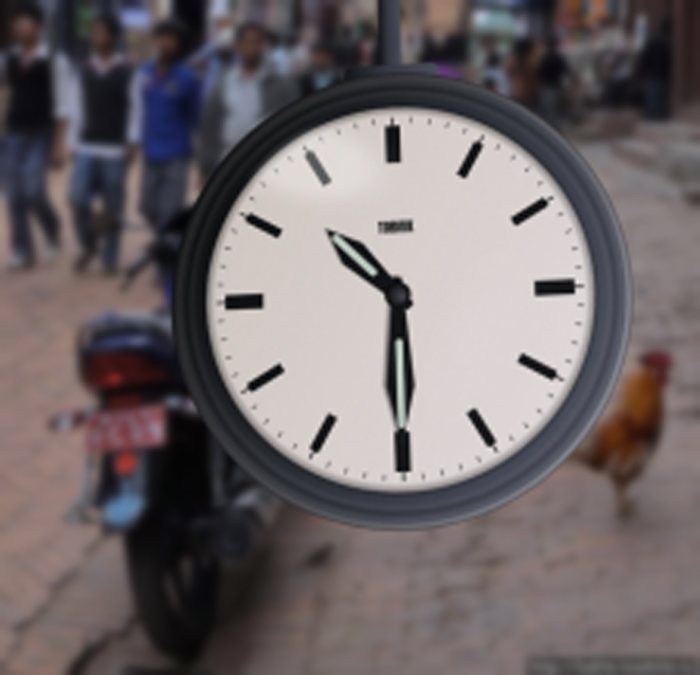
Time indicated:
10h30
